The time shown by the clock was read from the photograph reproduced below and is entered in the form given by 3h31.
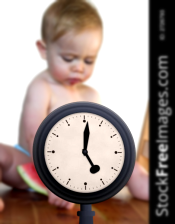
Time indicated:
5h01
